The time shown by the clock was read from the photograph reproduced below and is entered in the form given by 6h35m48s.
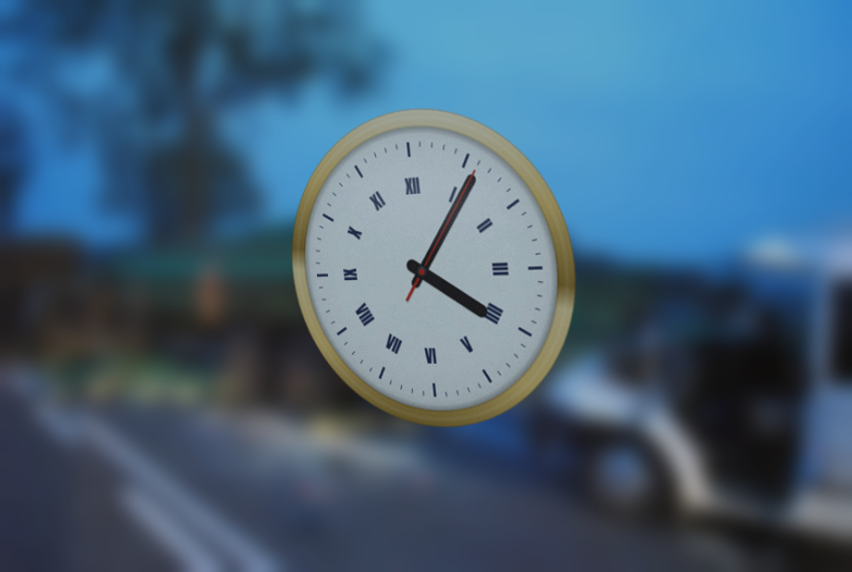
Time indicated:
4h06m06s
